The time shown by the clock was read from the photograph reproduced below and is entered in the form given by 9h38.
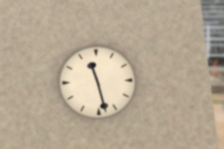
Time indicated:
11h28
